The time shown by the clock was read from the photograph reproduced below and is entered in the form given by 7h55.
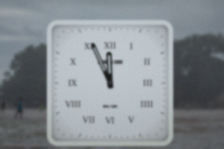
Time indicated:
11h56
